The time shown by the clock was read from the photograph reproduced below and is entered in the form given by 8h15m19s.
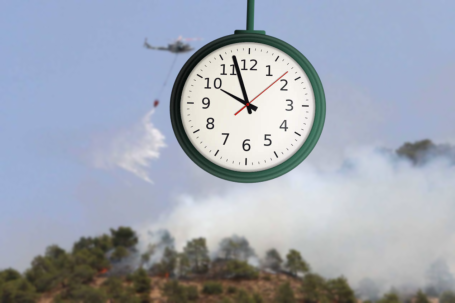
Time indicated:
9h57m08s
